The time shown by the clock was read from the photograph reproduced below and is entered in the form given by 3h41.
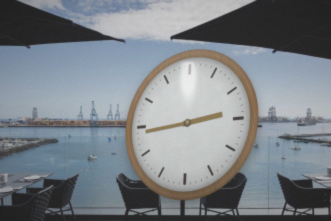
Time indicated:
2h44
